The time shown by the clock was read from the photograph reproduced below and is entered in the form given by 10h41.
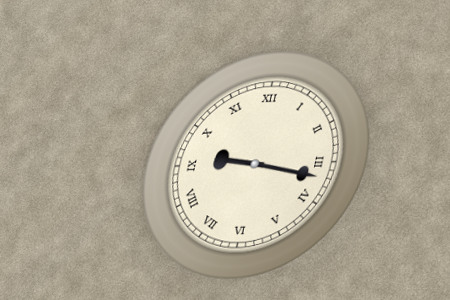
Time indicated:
9h17
